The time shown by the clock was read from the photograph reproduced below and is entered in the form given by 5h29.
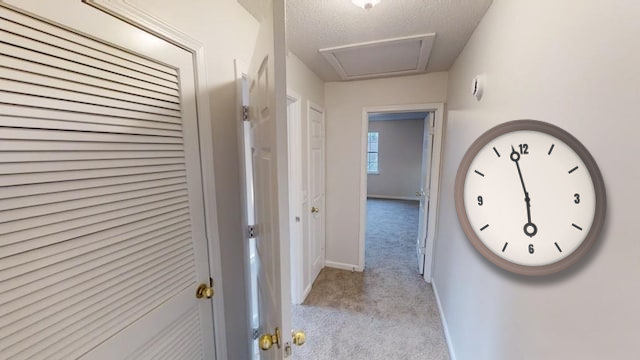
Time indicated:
5h58
